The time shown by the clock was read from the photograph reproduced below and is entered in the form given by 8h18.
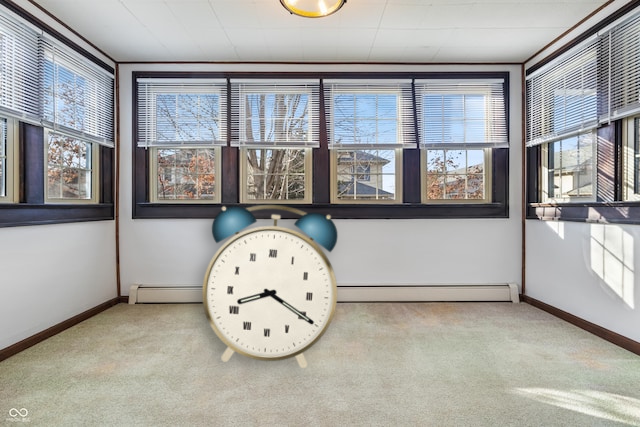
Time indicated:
8h20
